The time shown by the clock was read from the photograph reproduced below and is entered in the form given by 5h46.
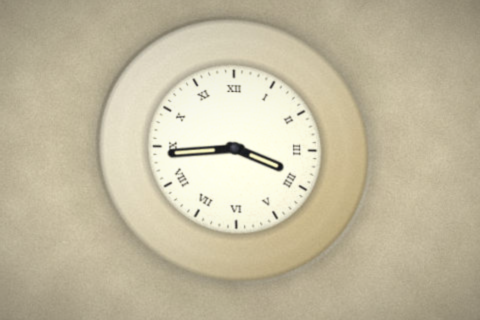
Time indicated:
3h44
